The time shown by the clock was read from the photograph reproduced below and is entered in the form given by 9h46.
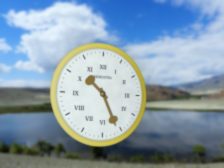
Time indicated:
10h26
